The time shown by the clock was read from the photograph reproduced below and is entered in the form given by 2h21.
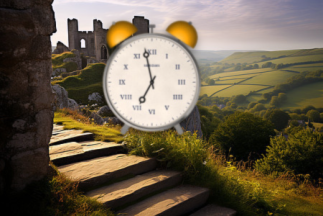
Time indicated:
6h58
